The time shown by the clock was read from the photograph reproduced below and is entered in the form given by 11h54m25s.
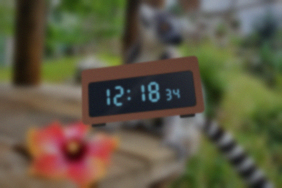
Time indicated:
12h18m34s
